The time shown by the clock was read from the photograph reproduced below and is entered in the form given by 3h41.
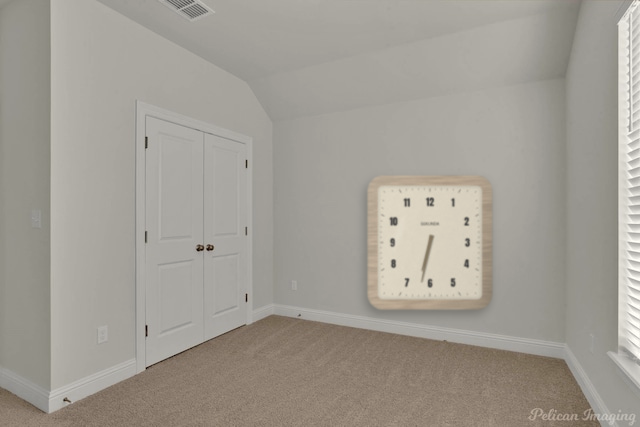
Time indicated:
6h32
